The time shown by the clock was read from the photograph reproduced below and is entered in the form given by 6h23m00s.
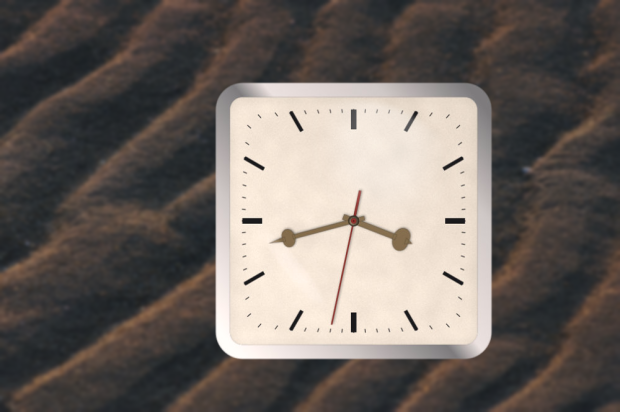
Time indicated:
3h42m32s
